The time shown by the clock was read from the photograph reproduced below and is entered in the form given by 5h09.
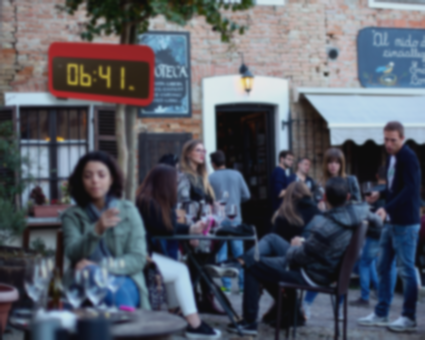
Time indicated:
6h41
